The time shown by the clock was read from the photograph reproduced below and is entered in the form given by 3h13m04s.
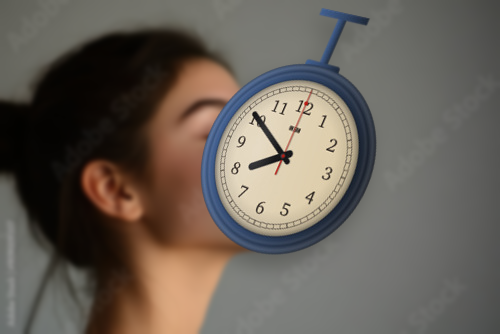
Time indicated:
7h50m00s
